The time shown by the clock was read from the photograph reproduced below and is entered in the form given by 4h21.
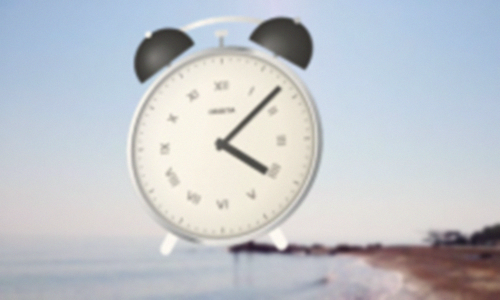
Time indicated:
4h08
